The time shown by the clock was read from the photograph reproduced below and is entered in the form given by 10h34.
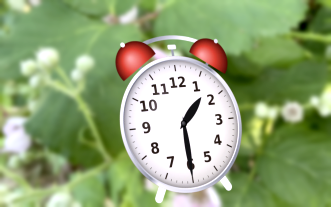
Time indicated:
1h30
